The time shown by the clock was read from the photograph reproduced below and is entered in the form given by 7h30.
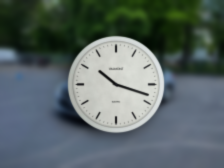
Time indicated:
10h18
